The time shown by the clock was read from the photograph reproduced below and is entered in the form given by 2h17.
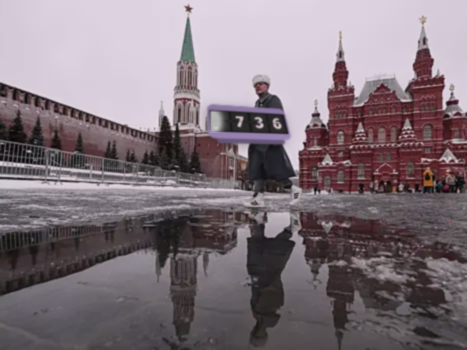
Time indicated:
7h36
